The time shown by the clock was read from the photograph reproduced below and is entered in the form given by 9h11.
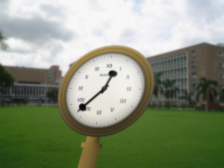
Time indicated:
12h37
